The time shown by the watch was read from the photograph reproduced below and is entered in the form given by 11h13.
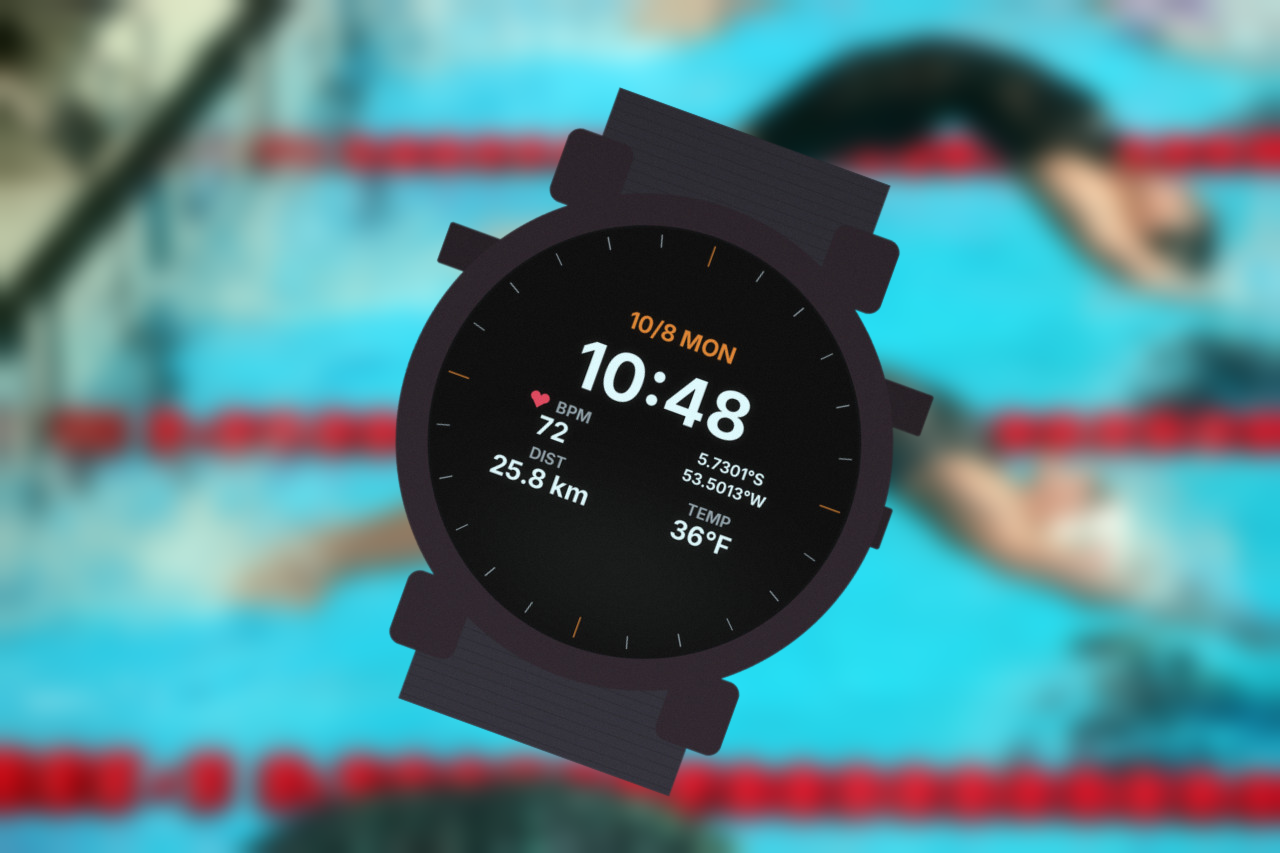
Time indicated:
10h48
